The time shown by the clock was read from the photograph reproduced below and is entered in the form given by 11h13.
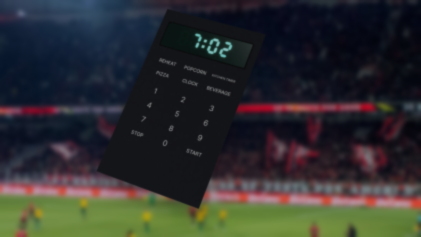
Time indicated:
7h02
